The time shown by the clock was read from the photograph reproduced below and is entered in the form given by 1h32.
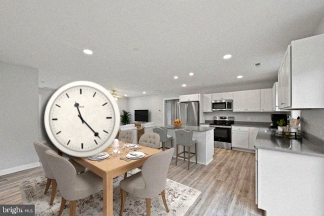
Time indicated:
11h23
